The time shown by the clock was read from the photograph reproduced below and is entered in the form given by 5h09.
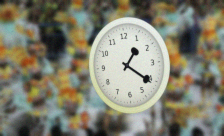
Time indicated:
1h21
